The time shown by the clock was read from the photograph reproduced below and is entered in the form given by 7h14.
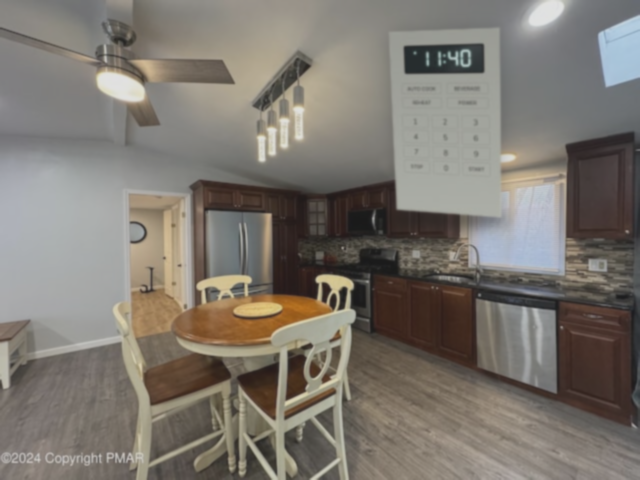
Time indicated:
11h40
